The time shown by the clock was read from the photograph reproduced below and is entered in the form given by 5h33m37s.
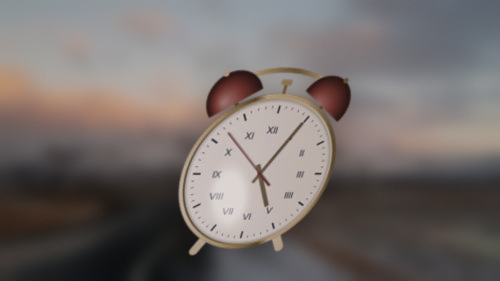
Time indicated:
5h04m52s
